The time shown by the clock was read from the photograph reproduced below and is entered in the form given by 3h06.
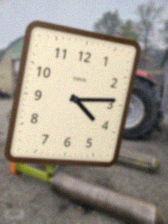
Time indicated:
4h14
